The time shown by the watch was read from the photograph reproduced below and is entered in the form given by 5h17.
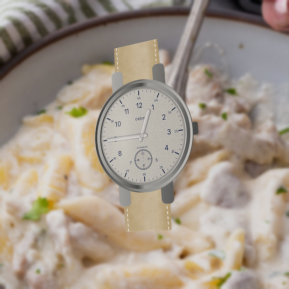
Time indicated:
12h45
